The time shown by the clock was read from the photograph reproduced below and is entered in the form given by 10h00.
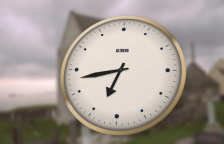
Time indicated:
6h43
